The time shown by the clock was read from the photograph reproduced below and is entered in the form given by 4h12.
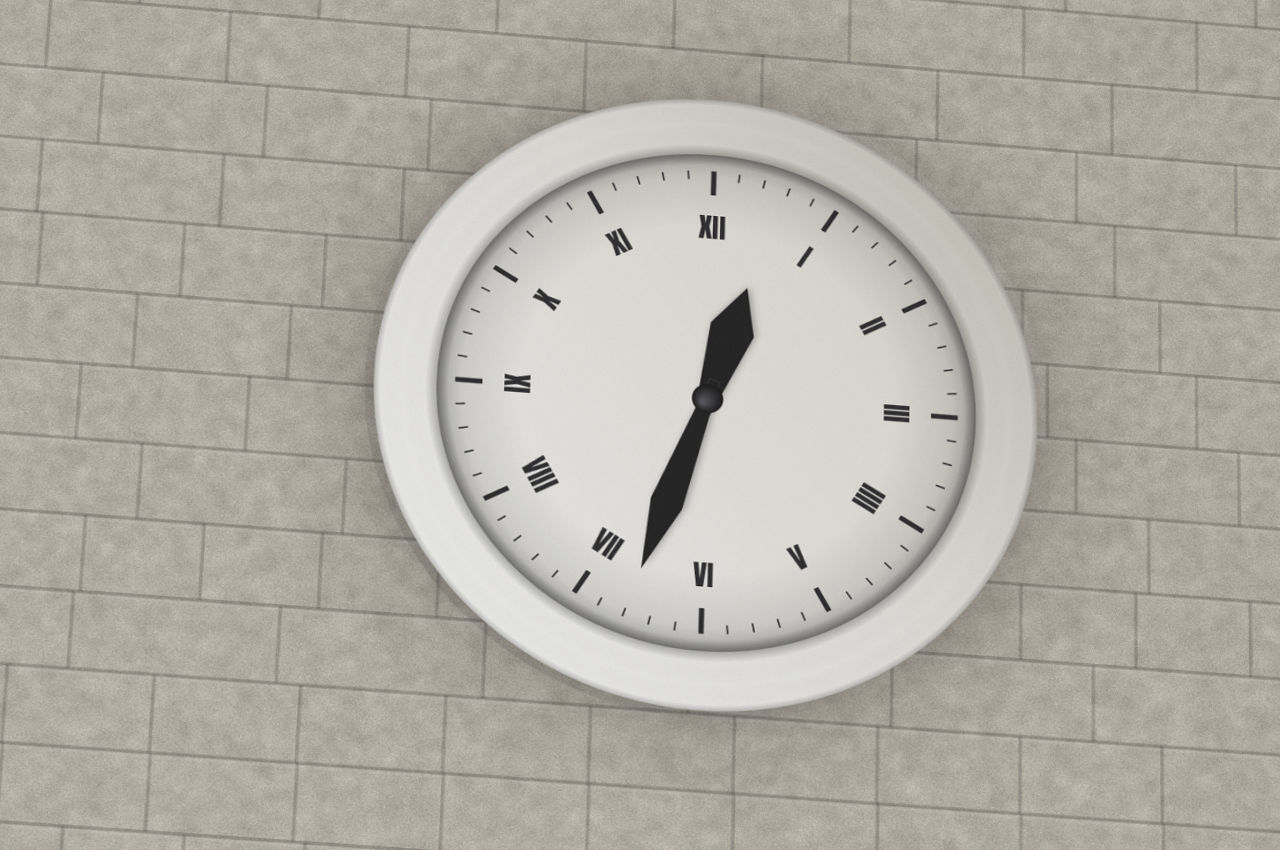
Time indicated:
12h33
